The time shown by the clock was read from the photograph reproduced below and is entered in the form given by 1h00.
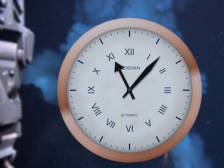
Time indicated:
11h07
